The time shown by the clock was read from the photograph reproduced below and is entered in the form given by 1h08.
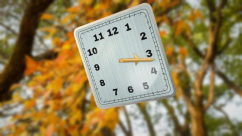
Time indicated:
3h17
